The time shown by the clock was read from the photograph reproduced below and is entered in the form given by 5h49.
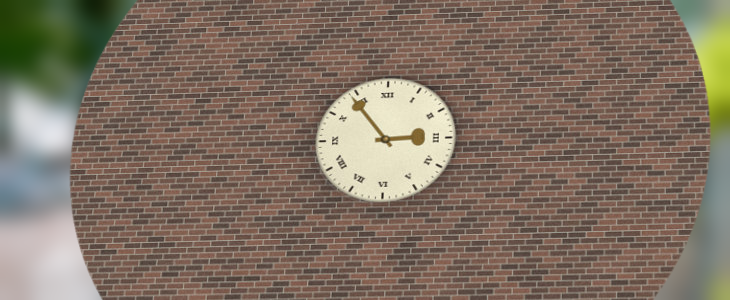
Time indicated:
2h54
